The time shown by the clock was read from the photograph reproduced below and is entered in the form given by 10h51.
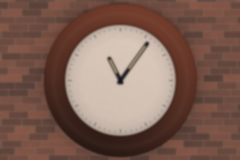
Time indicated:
11h06
